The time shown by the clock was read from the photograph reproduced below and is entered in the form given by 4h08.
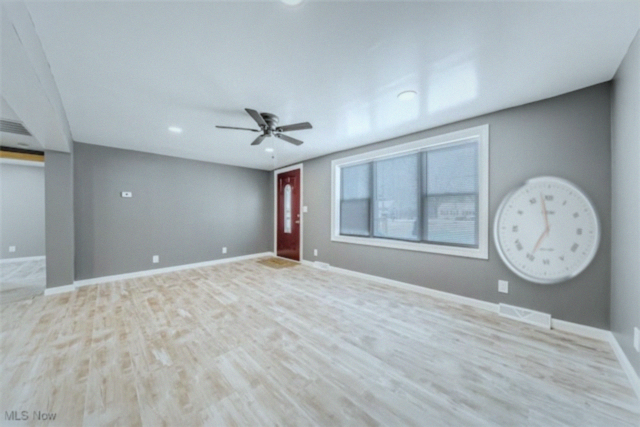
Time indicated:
6h58
